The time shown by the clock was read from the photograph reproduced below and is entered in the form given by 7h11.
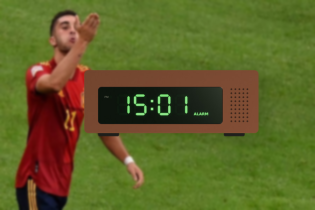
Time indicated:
15h01
